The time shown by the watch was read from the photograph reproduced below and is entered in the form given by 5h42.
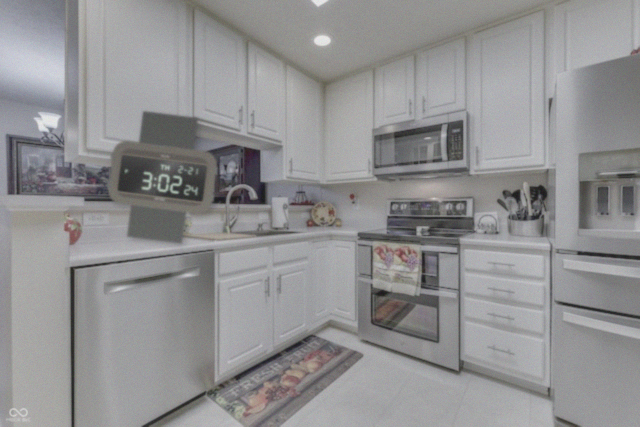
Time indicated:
3h02
